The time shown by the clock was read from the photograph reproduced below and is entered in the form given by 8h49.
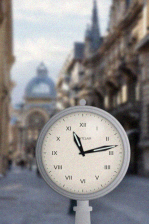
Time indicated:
11h13
